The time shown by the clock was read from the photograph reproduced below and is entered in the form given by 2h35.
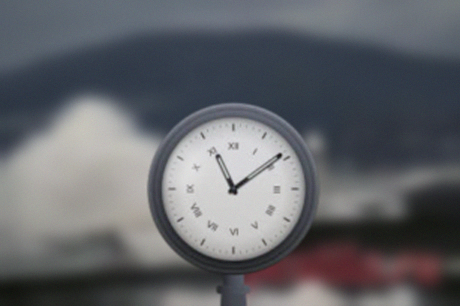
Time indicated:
11h09
